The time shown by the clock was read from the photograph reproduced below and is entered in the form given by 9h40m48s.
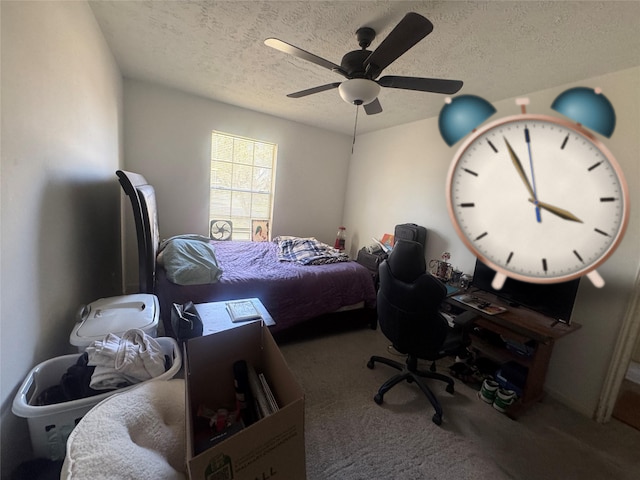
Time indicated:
3h57m00s
